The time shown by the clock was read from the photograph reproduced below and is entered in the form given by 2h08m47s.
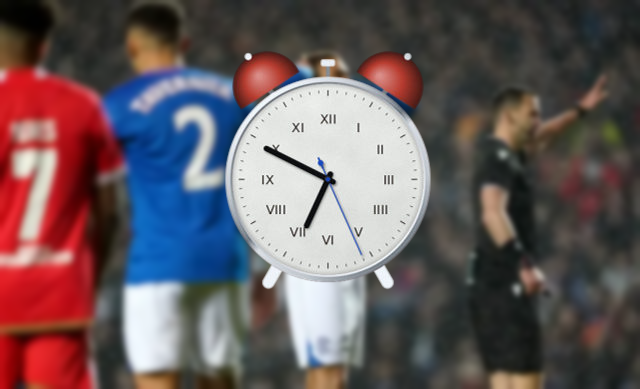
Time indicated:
6h49m26s
